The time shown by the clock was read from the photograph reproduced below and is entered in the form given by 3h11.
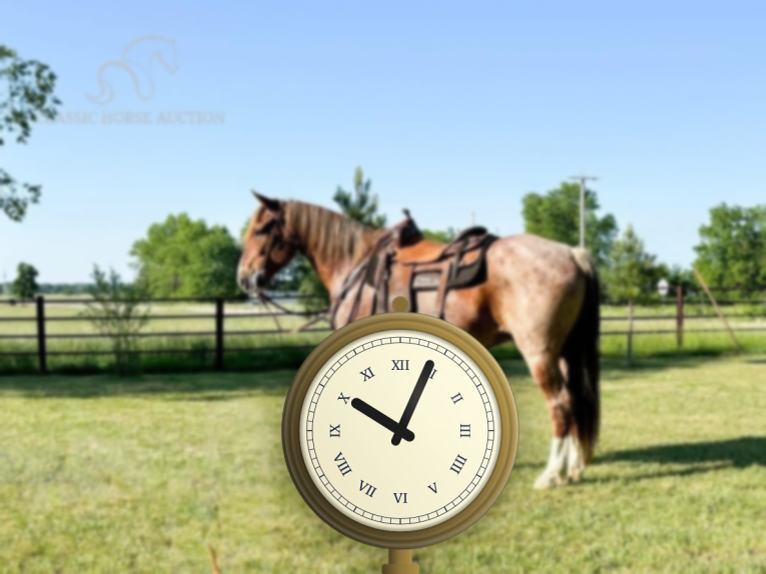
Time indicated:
10h04
